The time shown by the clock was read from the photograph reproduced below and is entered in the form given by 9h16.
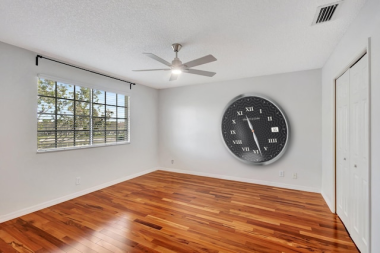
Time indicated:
11h28
